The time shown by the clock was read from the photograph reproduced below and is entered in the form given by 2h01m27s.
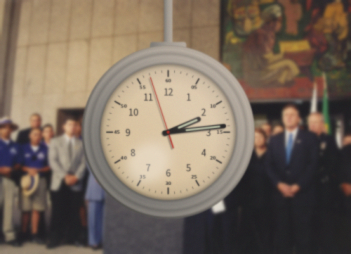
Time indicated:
2h13m57s
